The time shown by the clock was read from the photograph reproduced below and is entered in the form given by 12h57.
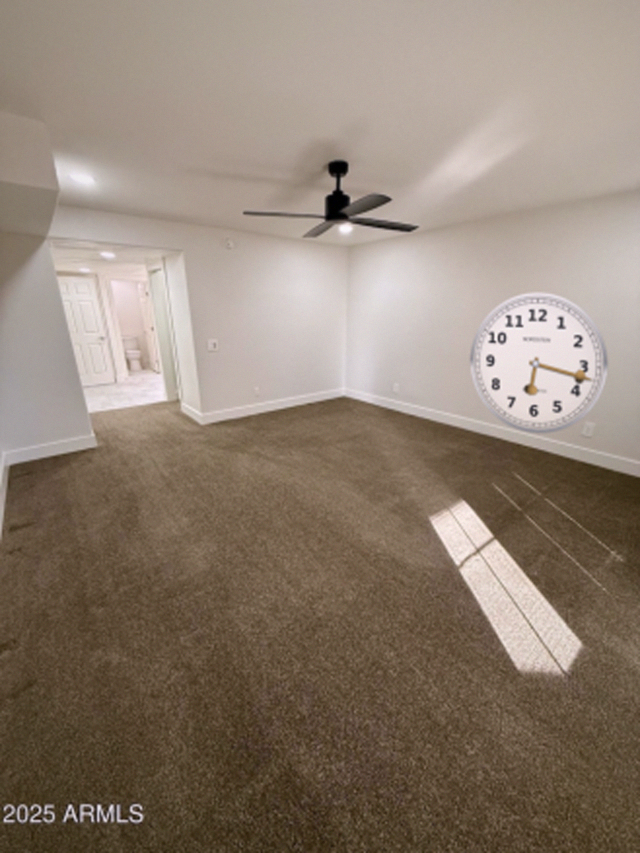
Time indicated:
6h17
